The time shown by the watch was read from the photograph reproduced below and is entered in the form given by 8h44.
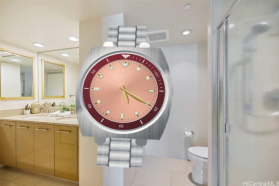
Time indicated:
5h20
